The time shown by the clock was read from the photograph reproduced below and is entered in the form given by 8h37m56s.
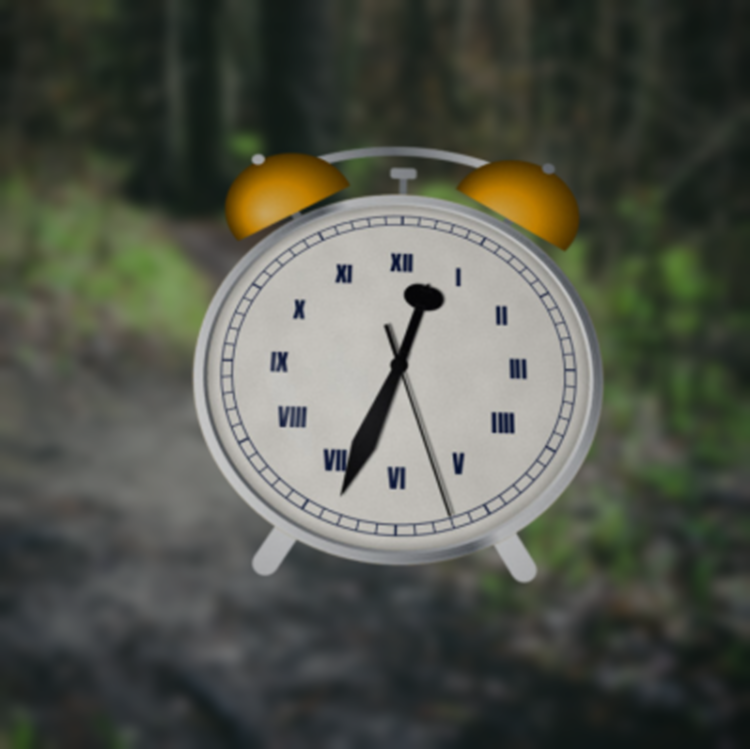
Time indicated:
12h33m27s
